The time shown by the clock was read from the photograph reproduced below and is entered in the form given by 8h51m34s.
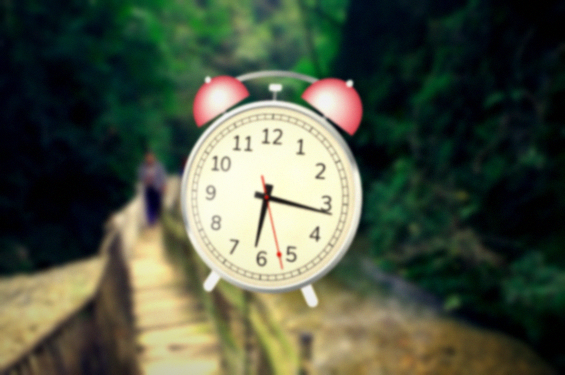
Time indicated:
6h16m27s
